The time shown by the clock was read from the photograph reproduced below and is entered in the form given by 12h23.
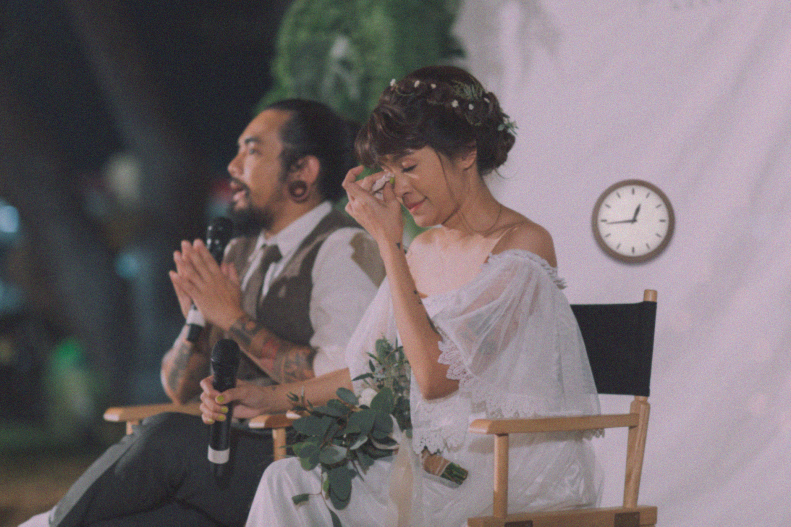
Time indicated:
12h44
